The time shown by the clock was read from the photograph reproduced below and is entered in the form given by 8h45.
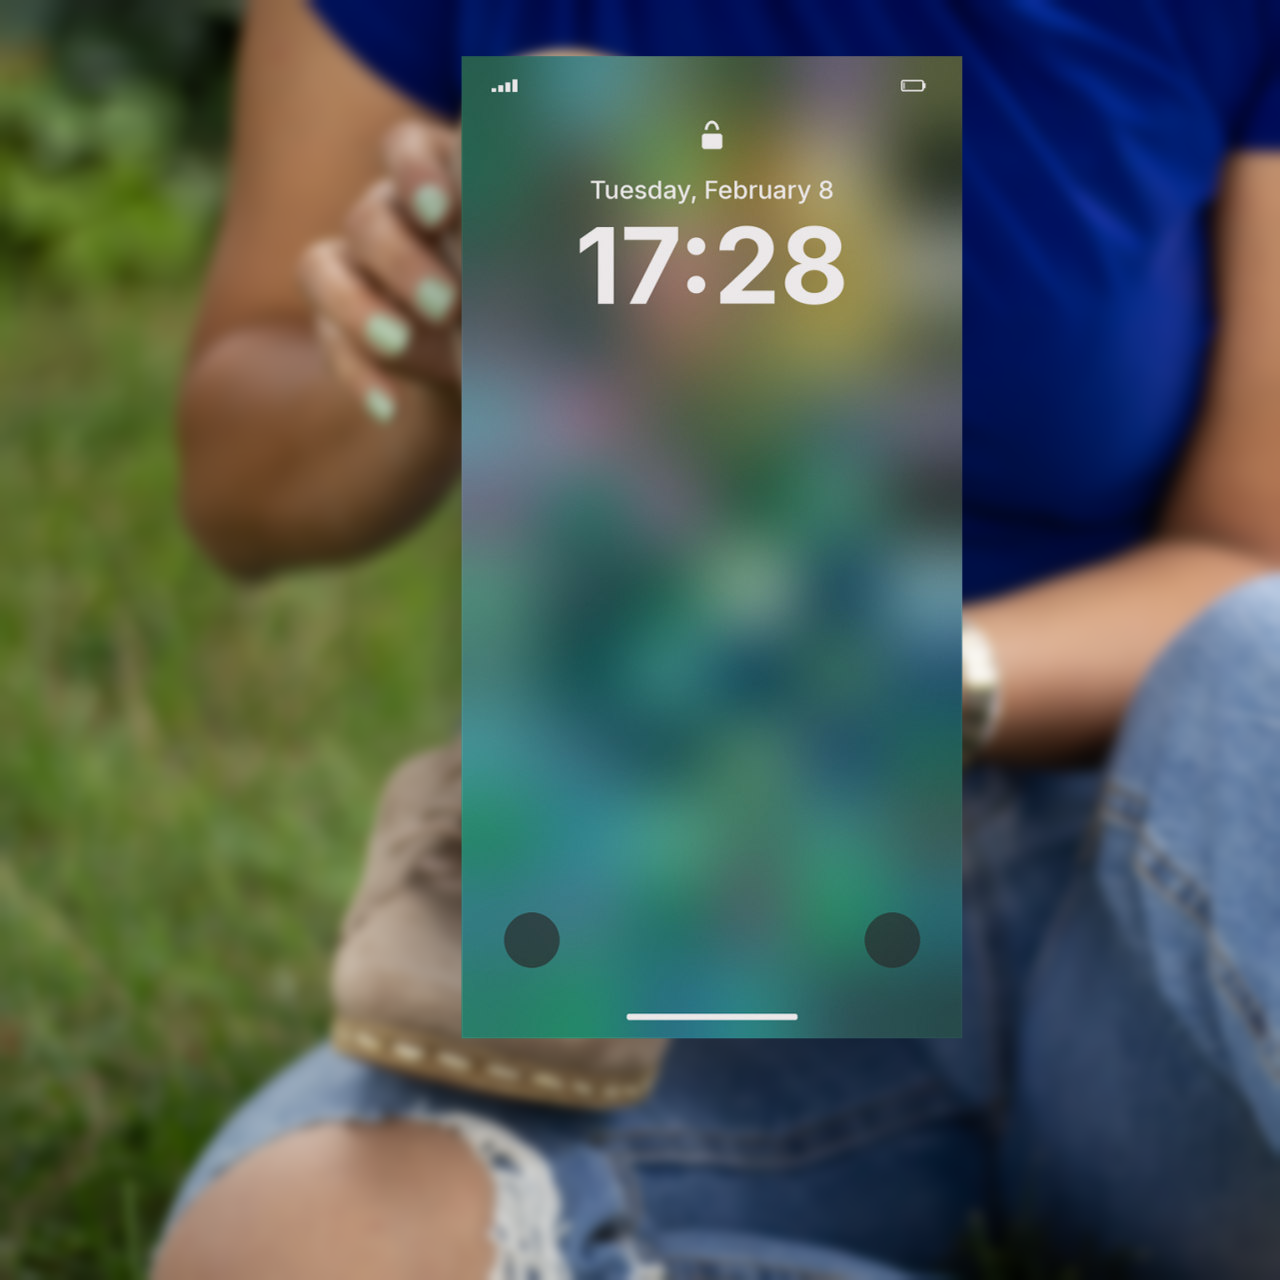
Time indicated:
17h28
